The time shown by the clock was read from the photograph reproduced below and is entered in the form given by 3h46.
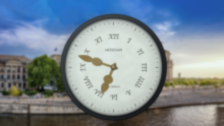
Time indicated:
6h48
